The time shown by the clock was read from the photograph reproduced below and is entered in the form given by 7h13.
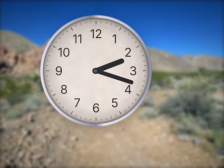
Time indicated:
2h18
